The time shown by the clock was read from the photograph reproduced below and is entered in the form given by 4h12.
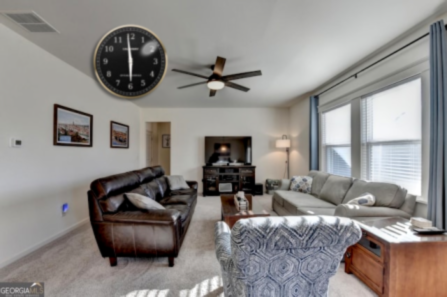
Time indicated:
5h59
